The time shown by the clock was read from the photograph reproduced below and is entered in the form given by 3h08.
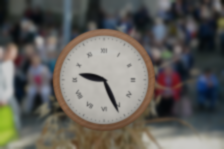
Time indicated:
9h26
